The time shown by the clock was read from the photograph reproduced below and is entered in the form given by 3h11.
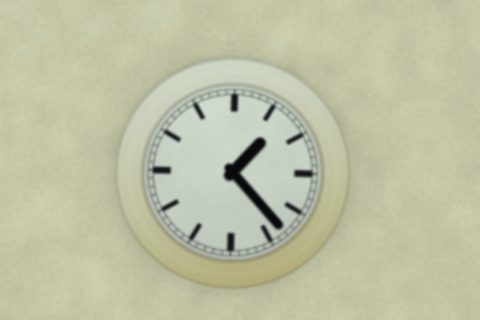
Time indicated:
1h23
